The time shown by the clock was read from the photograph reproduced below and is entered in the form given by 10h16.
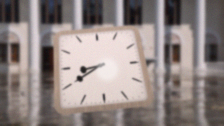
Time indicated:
8h40
